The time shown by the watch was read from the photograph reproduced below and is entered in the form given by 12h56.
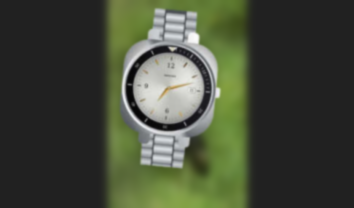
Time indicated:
7h12
